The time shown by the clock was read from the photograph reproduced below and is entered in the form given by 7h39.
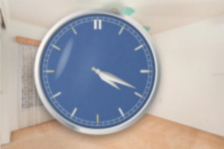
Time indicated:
4h19
